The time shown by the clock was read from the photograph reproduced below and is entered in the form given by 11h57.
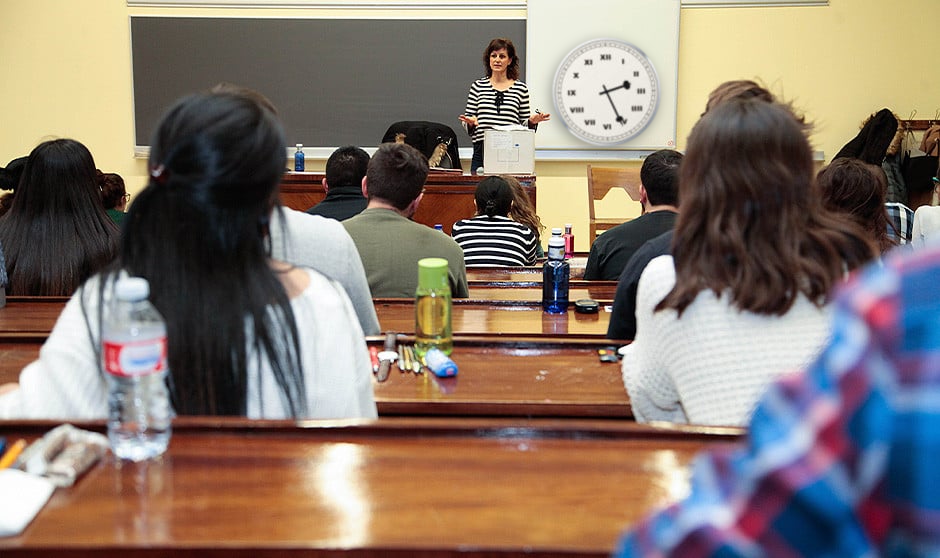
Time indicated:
2h26
